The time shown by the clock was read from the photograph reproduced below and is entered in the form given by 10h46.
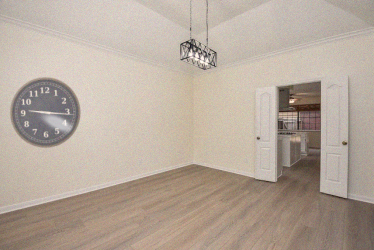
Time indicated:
9h16
